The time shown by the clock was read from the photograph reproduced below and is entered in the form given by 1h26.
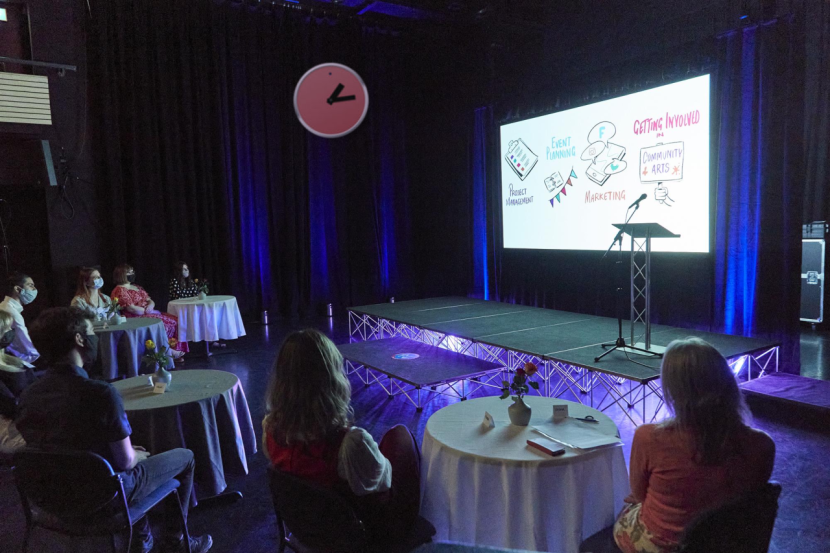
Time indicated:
1h14
